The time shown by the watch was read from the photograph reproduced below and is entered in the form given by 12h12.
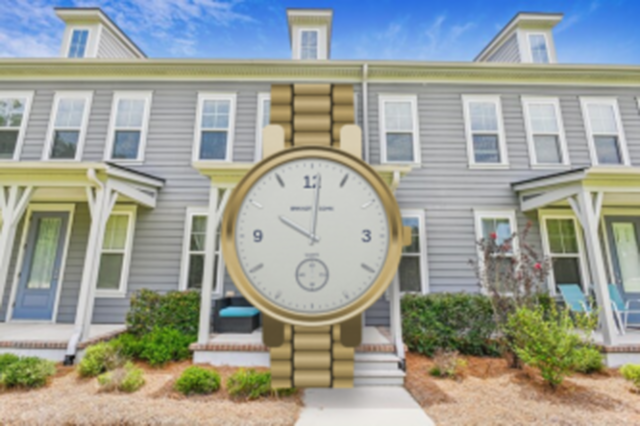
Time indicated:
10h01
